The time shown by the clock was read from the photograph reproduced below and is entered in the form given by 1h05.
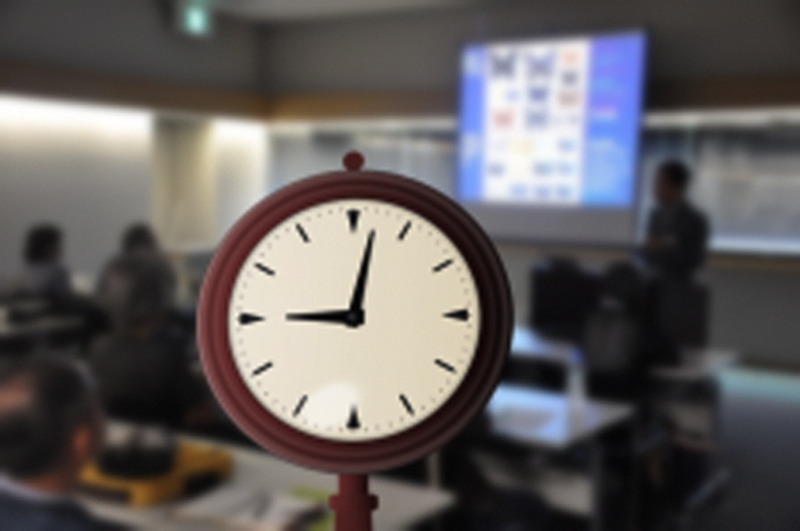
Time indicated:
9h02
